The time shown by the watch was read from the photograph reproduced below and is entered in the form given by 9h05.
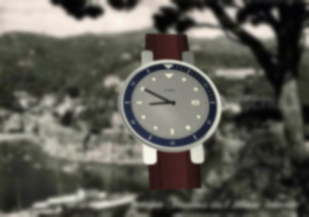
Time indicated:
8h50
